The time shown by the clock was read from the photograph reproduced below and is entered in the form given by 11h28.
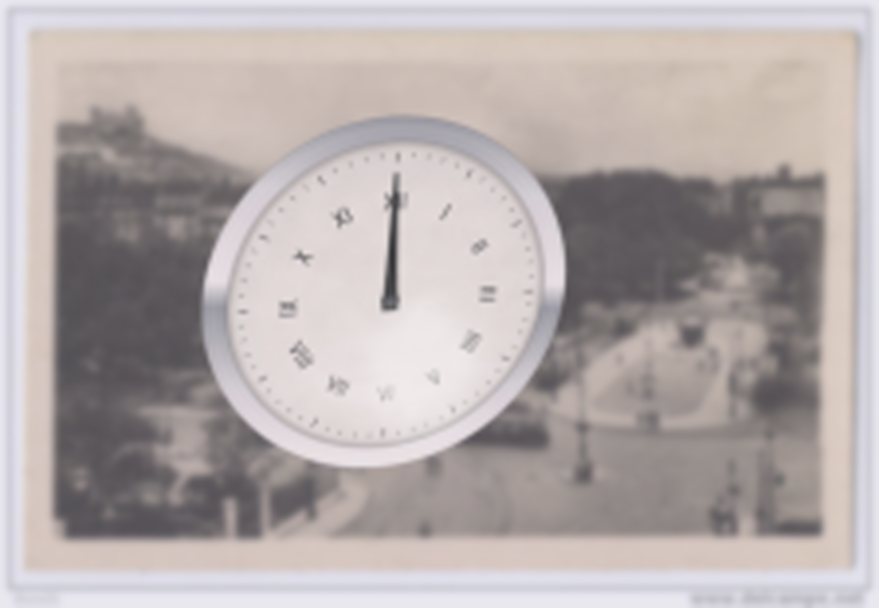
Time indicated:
12h00
